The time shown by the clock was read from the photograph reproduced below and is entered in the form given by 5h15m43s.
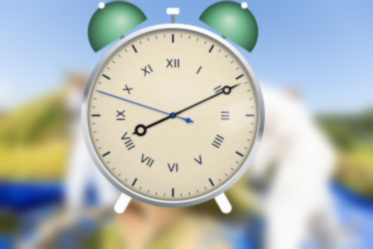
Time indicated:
8h10m48s
